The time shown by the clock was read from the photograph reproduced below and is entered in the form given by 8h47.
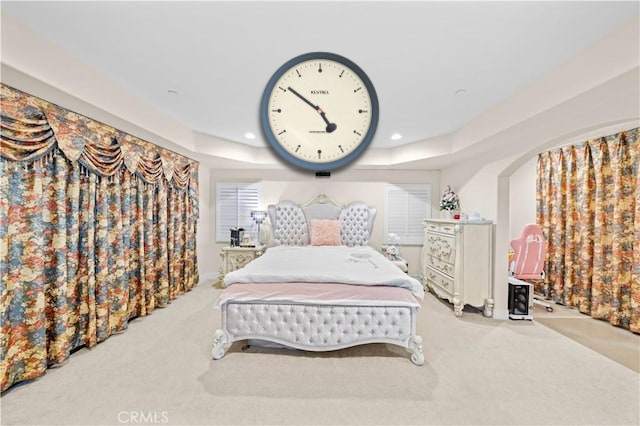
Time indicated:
4h51
